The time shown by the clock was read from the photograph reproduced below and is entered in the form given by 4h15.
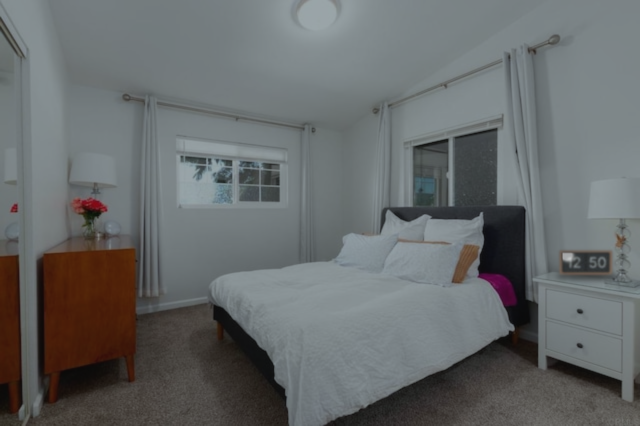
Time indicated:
12h50
